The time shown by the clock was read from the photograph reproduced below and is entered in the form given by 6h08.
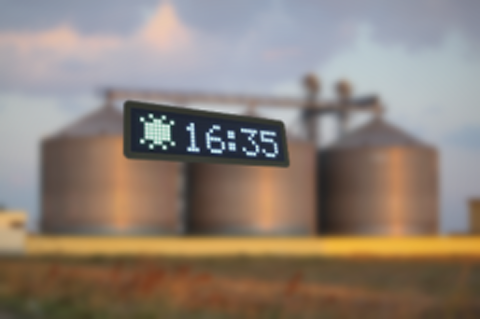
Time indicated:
16h35
